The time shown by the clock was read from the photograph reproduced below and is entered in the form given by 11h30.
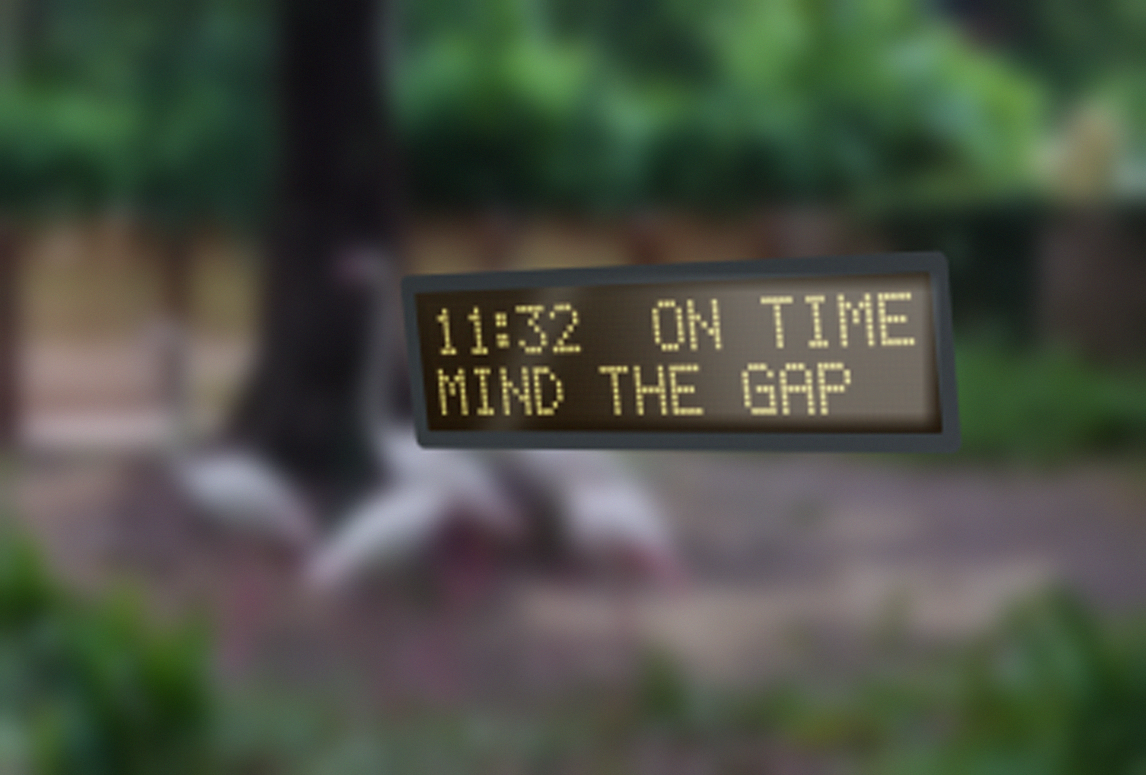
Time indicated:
11h32
